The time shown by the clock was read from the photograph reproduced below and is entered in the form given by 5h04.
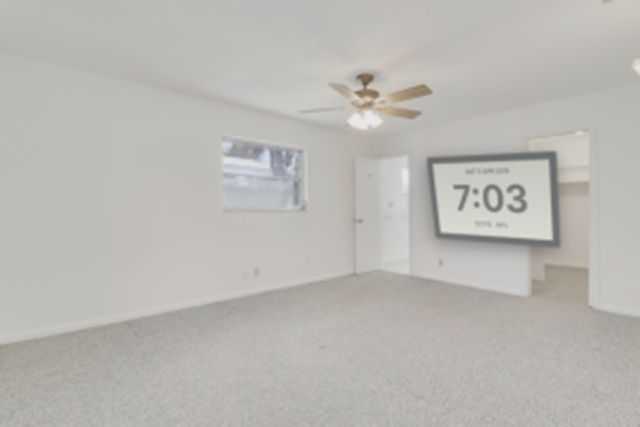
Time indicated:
7h03
